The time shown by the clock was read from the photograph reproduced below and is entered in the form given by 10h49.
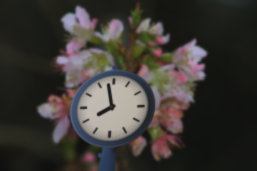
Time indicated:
7h58
